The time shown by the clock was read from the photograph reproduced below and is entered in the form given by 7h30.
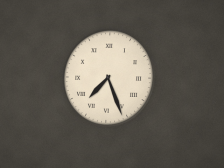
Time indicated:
7h26
